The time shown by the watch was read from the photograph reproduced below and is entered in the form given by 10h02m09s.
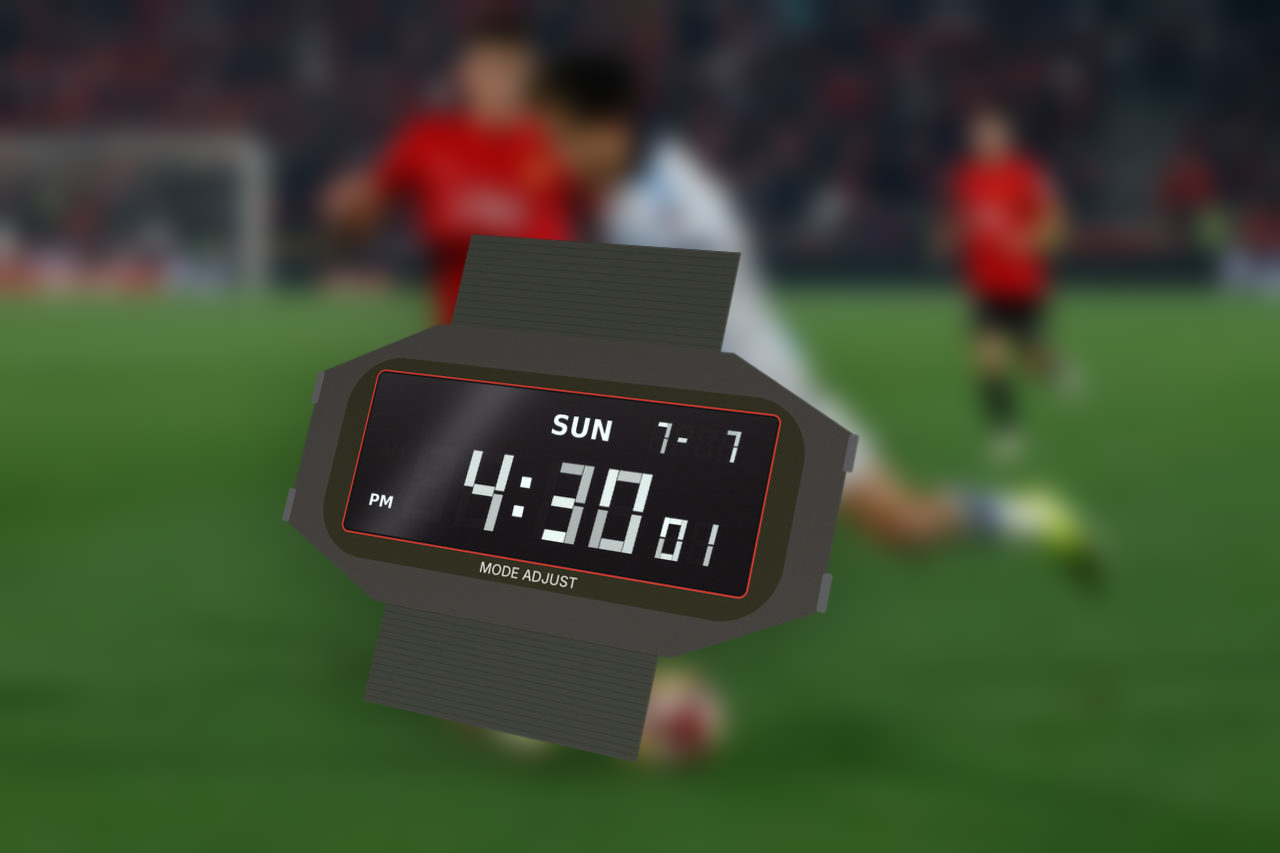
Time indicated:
4h30m01s
